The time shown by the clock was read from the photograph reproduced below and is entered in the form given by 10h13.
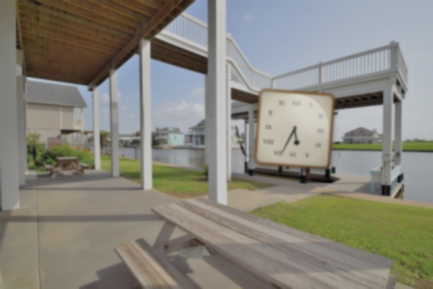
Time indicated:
5h34
